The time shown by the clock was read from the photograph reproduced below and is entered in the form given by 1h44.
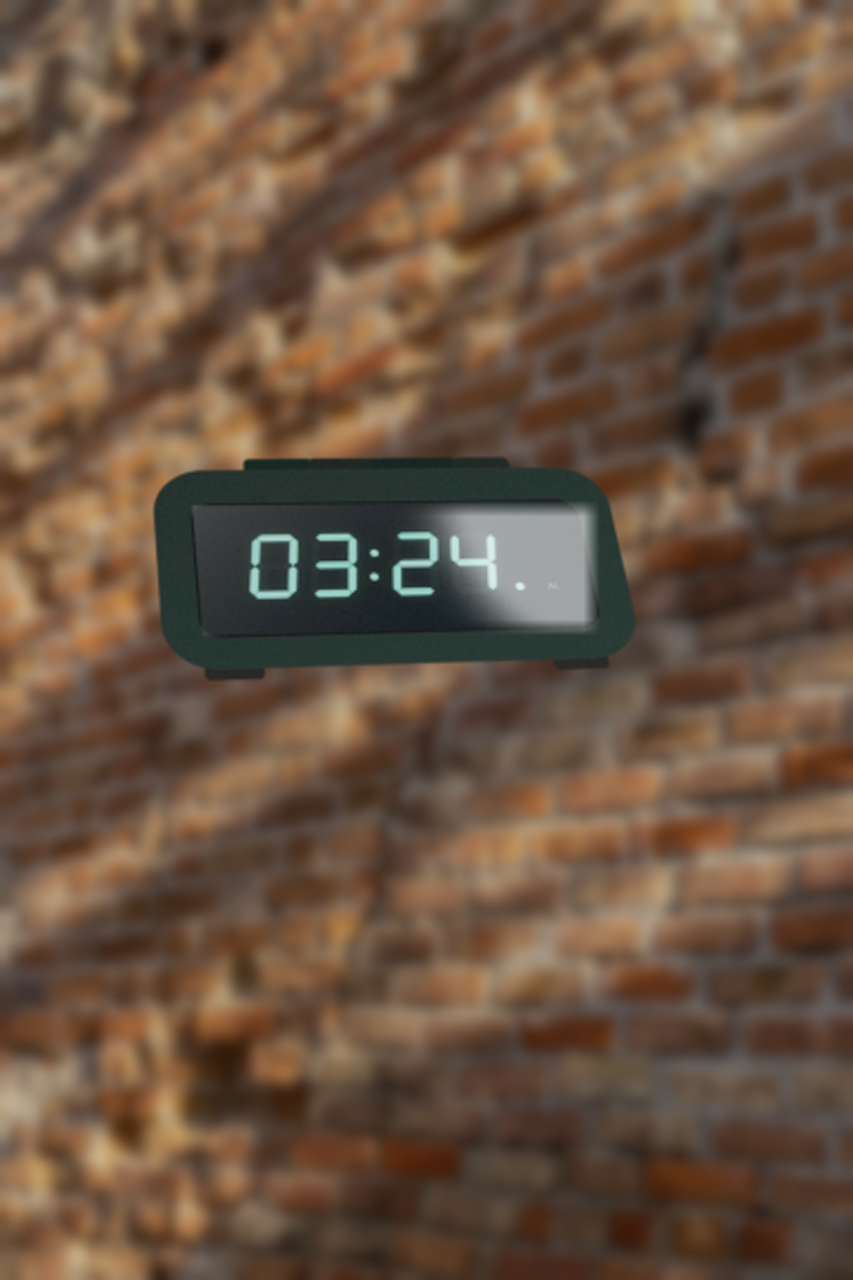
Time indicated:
3h24
